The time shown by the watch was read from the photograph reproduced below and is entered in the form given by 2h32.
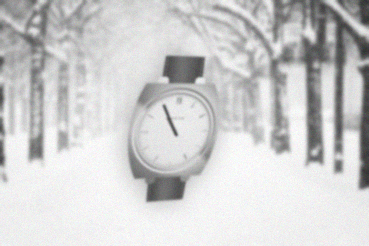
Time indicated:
10h55
